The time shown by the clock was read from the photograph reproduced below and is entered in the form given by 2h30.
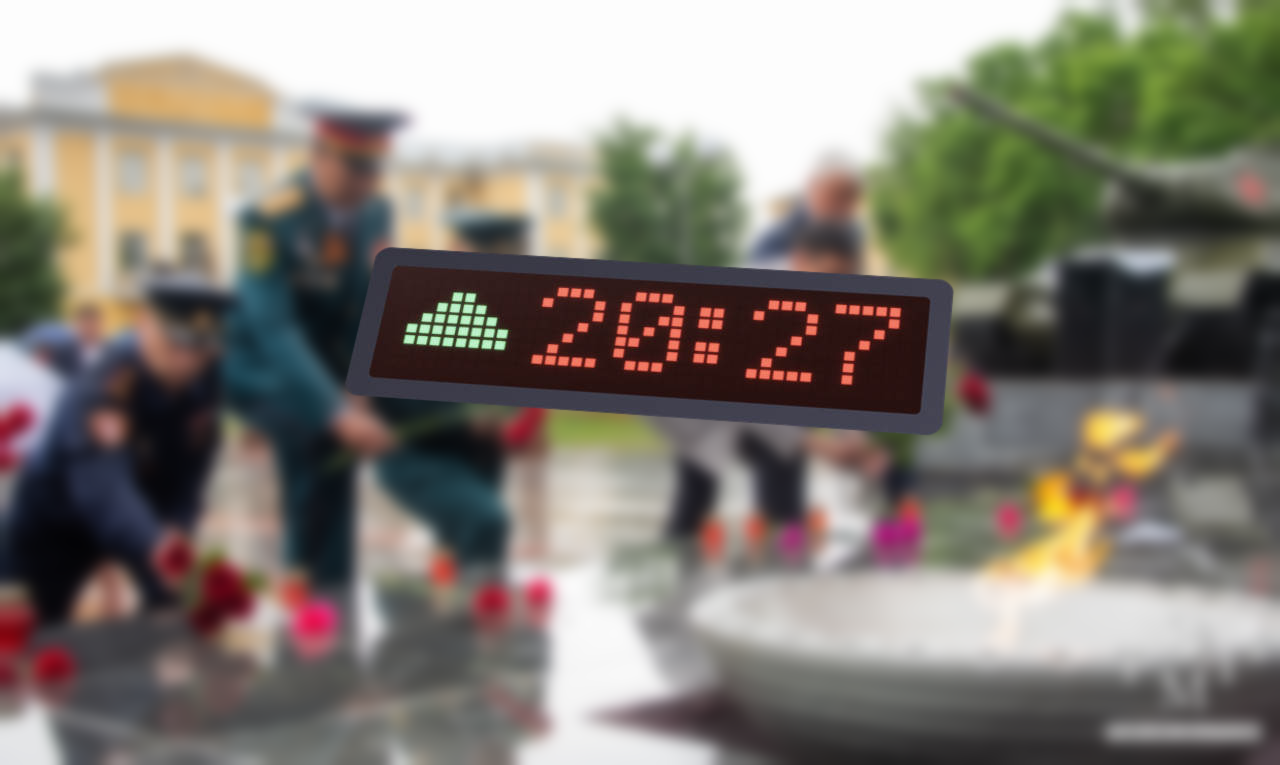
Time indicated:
20h27
